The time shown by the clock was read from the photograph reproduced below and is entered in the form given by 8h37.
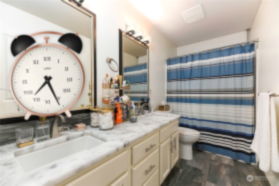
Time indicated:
7h26
